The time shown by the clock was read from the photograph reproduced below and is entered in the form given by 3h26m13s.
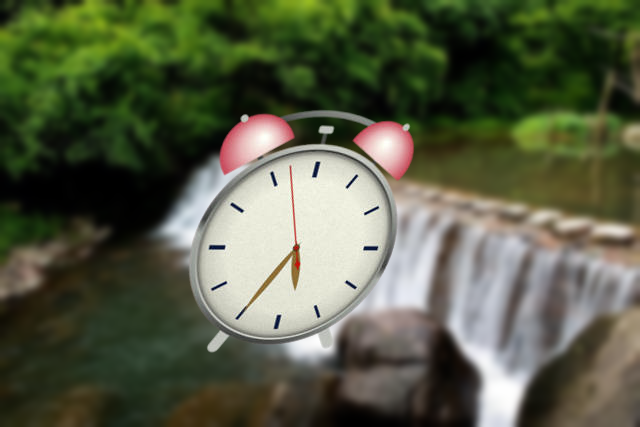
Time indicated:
5h34m57s
